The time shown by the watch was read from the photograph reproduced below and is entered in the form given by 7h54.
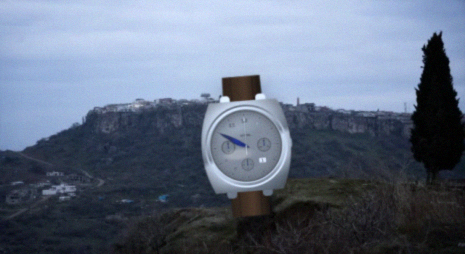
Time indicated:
9h50
